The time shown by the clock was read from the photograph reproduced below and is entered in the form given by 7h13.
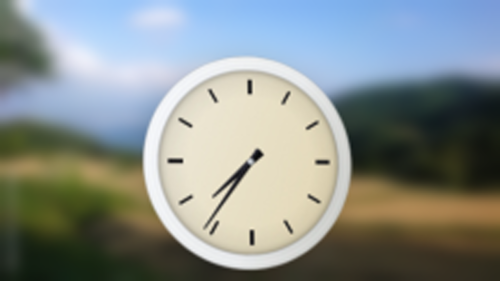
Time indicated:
7h36
